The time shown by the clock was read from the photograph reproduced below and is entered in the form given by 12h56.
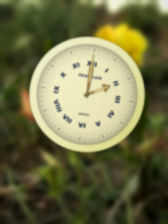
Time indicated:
2h00
